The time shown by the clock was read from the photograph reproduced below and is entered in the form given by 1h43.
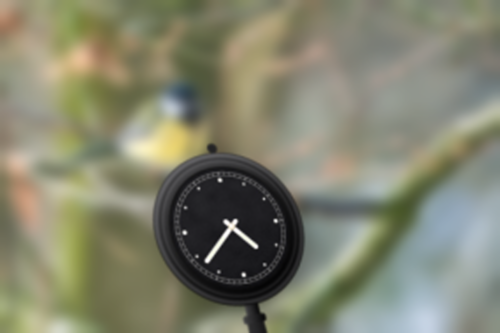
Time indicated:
4h38
